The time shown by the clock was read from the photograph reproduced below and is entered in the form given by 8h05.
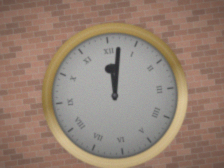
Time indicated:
12h02
